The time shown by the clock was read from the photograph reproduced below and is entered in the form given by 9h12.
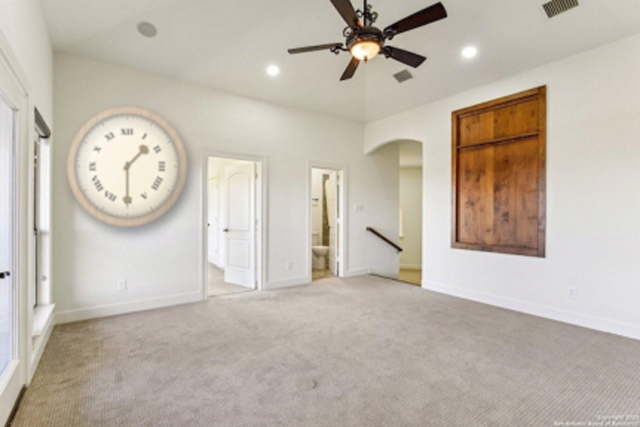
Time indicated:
1h30
